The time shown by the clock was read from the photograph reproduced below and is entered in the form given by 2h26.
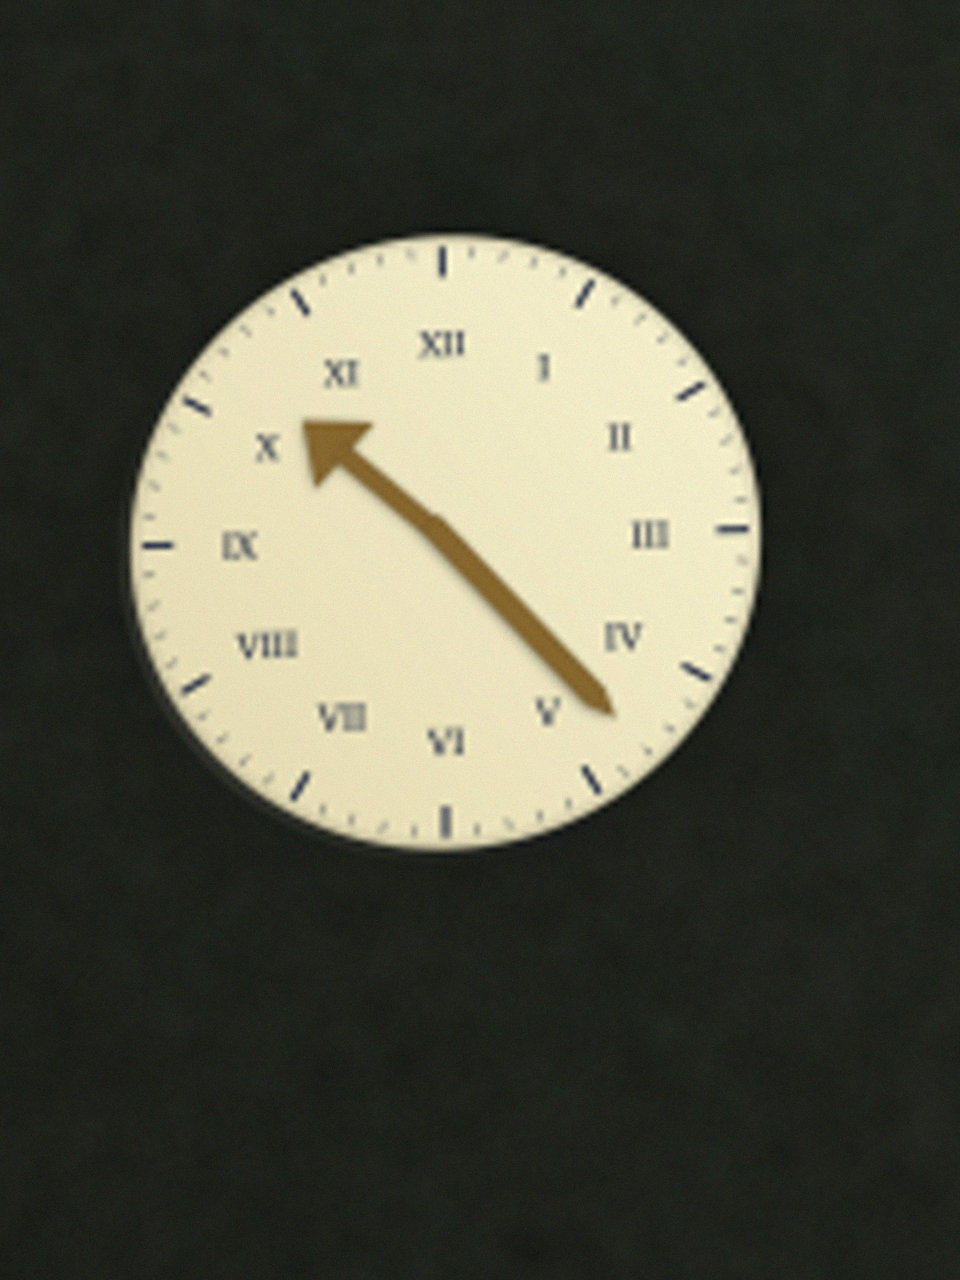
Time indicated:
10h23
